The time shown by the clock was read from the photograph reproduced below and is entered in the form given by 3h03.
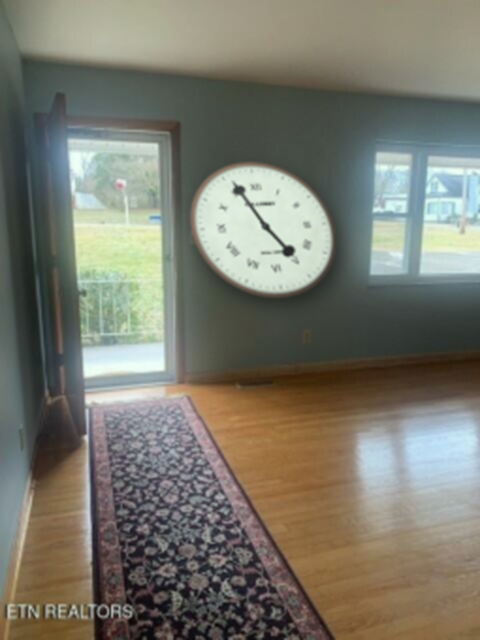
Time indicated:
4h56
